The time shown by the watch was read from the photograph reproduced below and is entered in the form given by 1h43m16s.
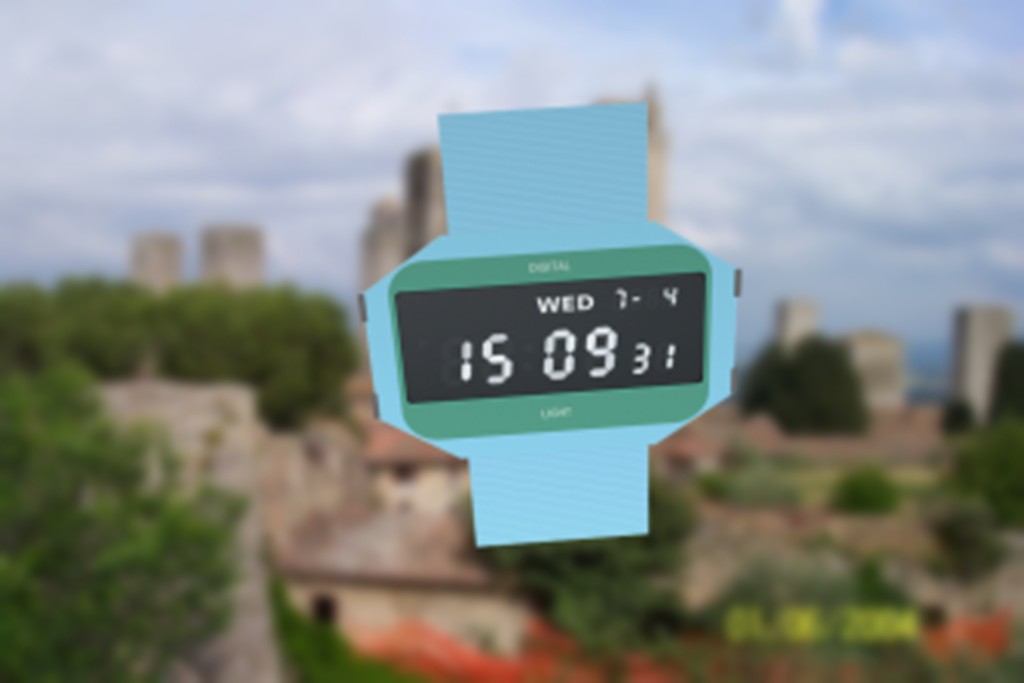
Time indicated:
15h09m31s
